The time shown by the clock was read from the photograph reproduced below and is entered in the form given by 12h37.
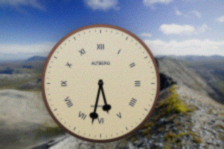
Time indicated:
5h32
